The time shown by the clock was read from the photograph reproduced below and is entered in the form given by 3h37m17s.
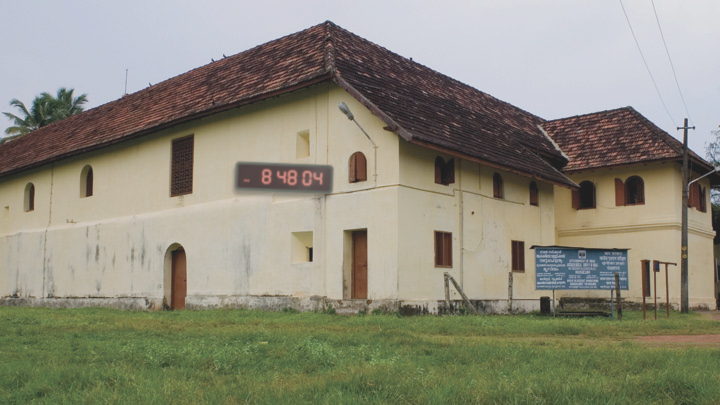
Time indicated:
8h48m04s
